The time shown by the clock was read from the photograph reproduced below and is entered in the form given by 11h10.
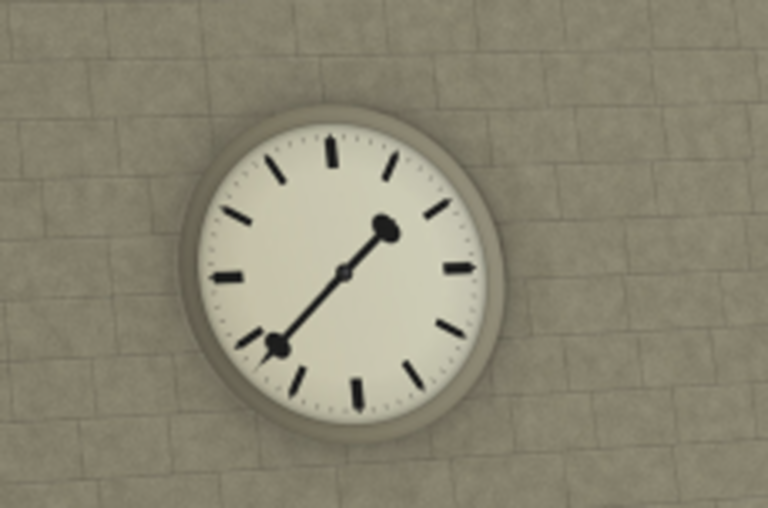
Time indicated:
1h38
